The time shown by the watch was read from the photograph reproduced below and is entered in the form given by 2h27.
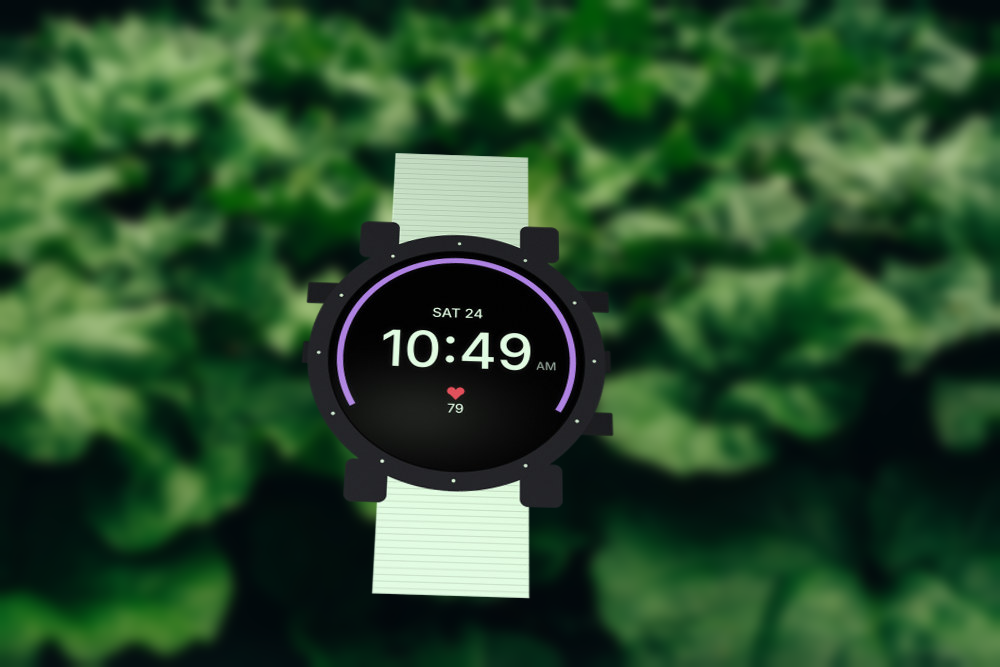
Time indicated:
10h49
